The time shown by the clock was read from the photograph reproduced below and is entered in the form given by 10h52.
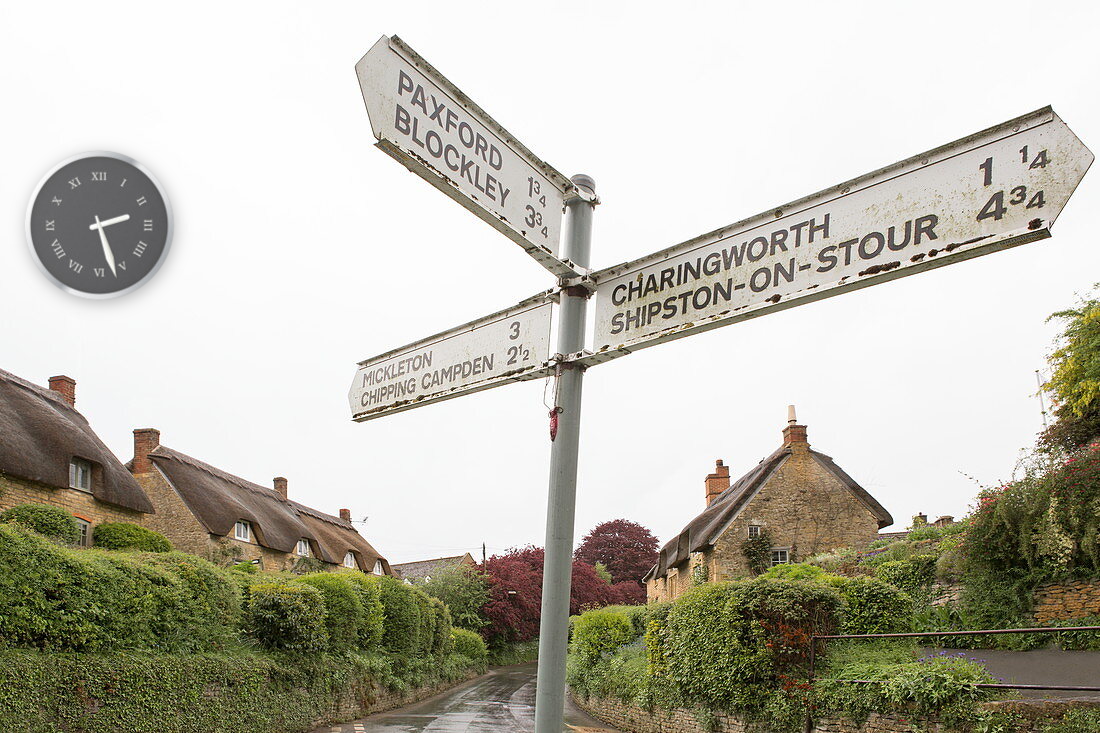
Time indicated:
2h27
